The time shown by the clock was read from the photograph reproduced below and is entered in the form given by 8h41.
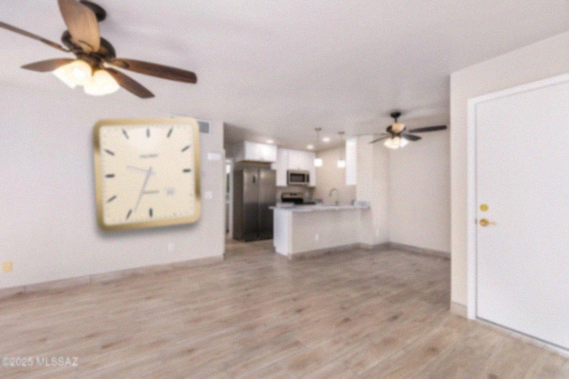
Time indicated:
9h34
